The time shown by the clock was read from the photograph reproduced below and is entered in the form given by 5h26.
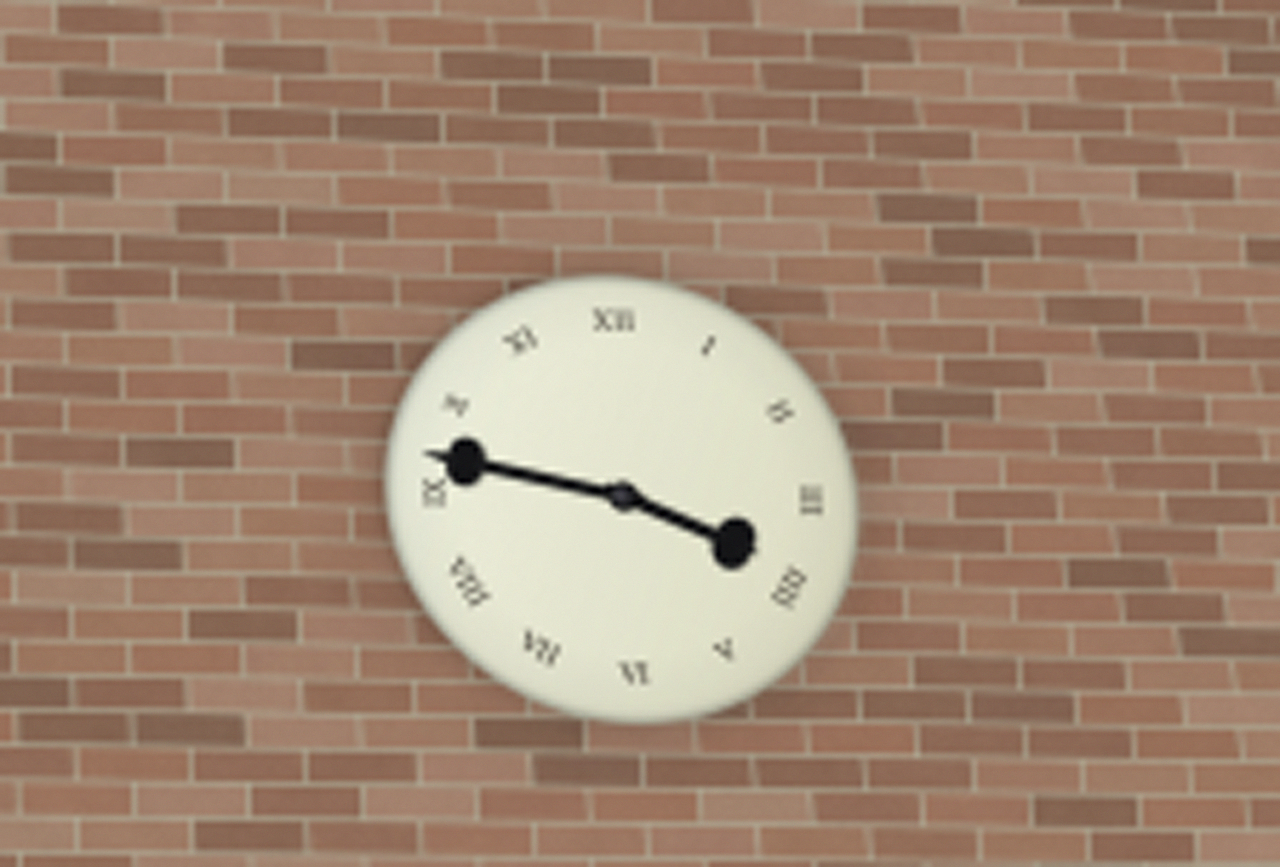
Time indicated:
3h47
